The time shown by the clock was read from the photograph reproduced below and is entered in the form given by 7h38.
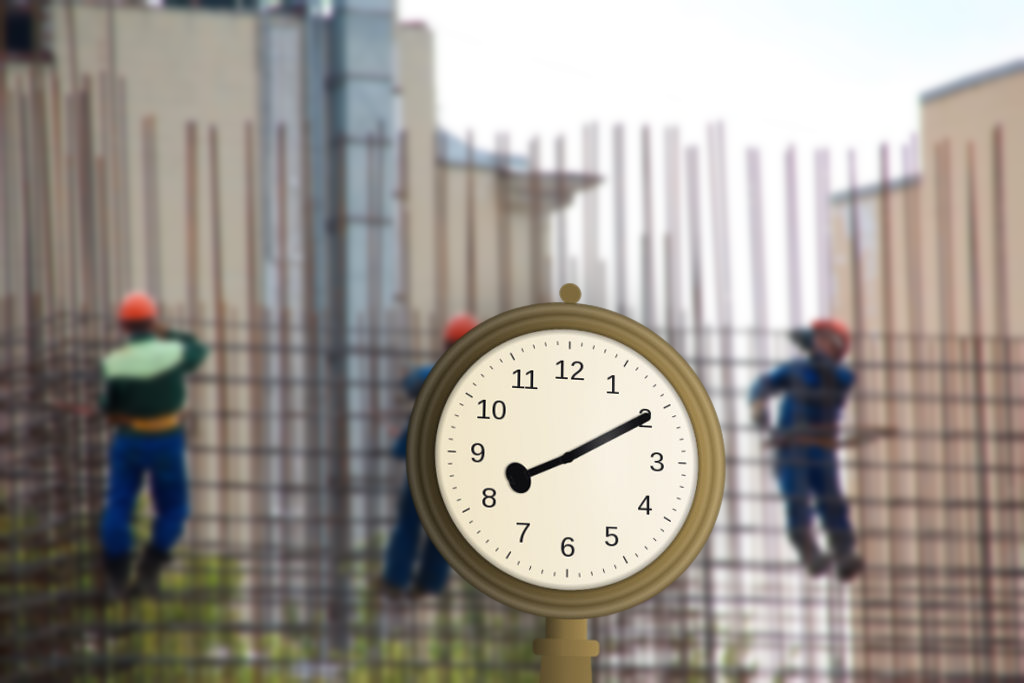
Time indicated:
8h10
